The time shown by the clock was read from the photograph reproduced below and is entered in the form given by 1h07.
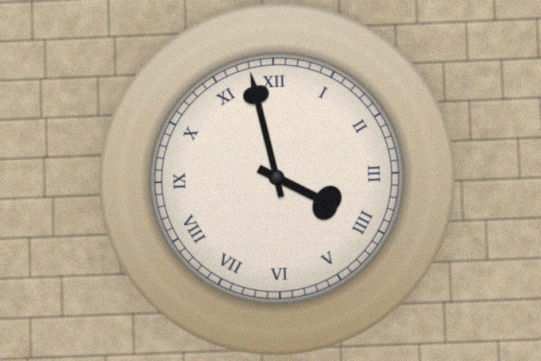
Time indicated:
3h58
